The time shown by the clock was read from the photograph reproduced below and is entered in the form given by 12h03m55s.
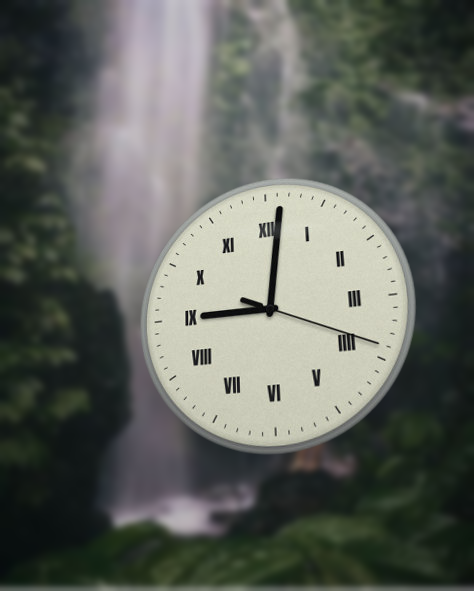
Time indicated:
9h01m19s
